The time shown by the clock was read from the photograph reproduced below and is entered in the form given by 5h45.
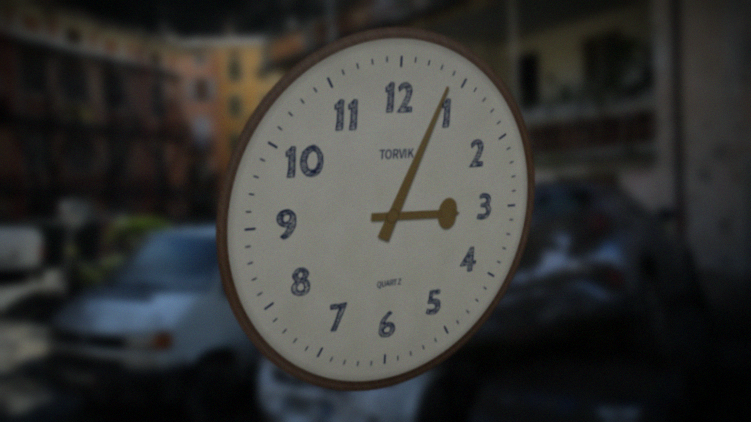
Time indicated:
3h04
